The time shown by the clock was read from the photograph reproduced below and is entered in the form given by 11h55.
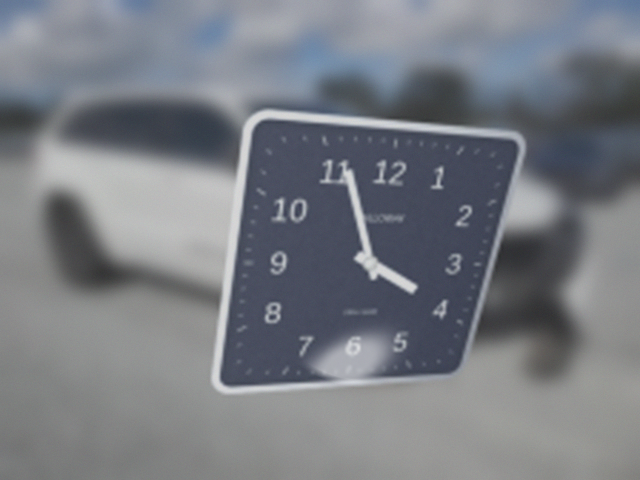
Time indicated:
3h56
